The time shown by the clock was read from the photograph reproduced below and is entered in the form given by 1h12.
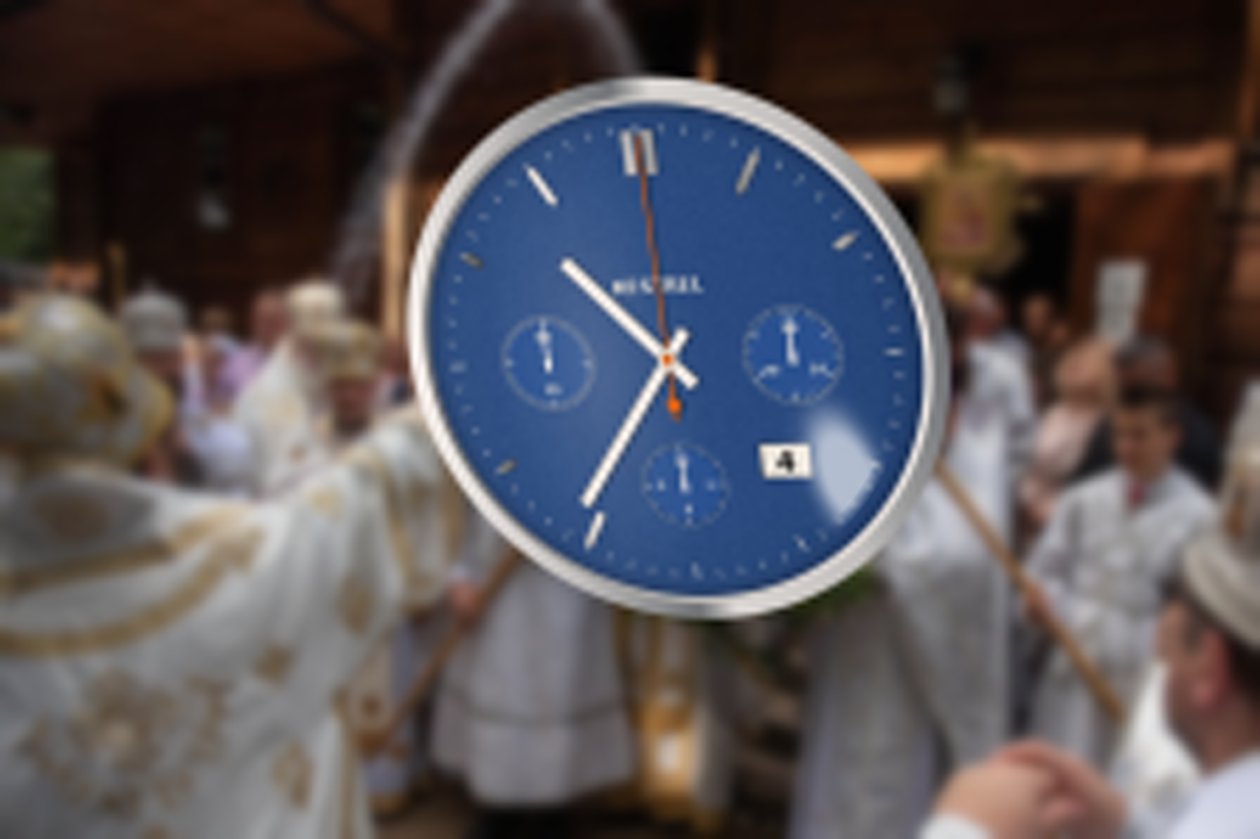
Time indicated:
10h36
